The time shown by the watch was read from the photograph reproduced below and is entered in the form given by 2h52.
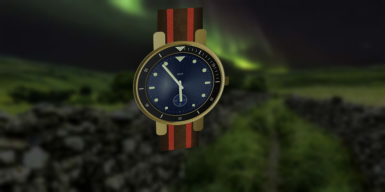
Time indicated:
5h54
